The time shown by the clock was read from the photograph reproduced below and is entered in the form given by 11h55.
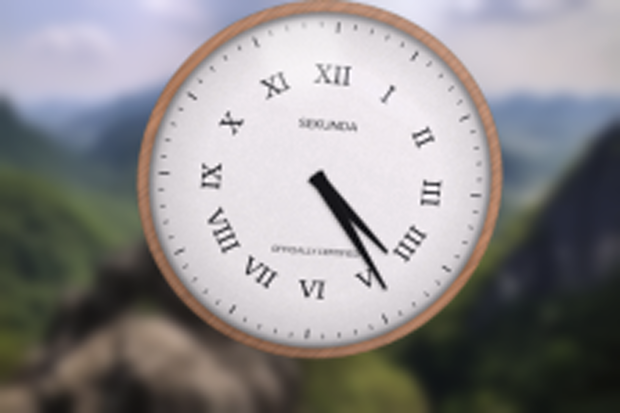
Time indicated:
4h24
